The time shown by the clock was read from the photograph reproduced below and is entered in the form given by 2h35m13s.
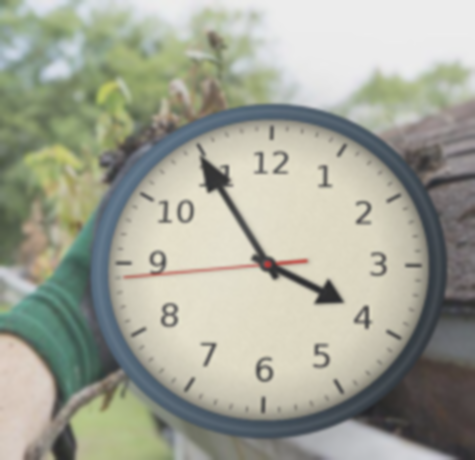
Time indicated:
3h54m44s
